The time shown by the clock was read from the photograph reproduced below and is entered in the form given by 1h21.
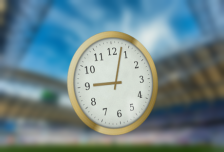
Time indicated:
9h03
